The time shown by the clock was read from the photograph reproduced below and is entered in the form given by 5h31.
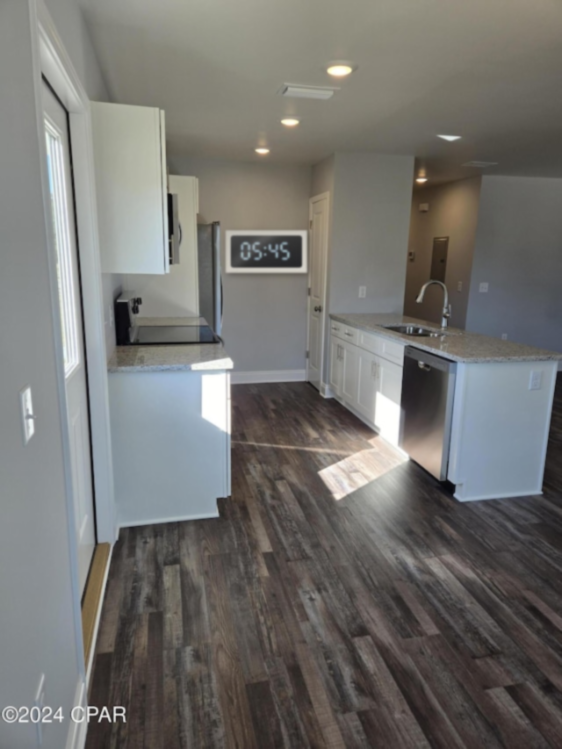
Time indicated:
5h45
